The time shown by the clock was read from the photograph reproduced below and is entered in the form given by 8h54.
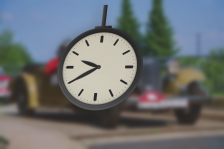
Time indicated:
9h40
